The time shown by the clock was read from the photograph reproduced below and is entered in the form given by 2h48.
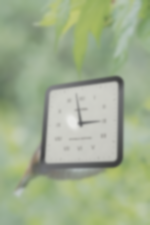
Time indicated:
2h58
